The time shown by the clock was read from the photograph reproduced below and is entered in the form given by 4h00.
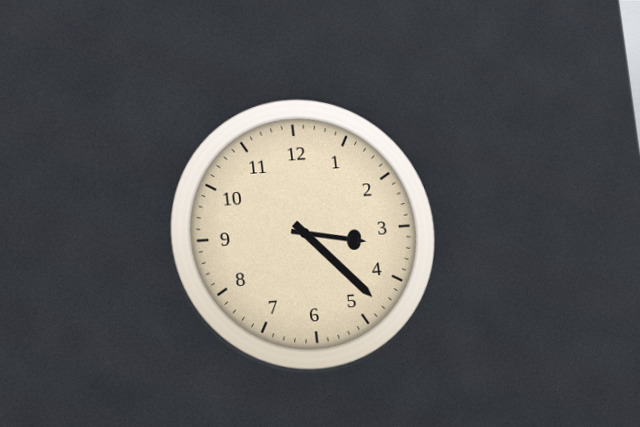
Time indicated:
3h23
